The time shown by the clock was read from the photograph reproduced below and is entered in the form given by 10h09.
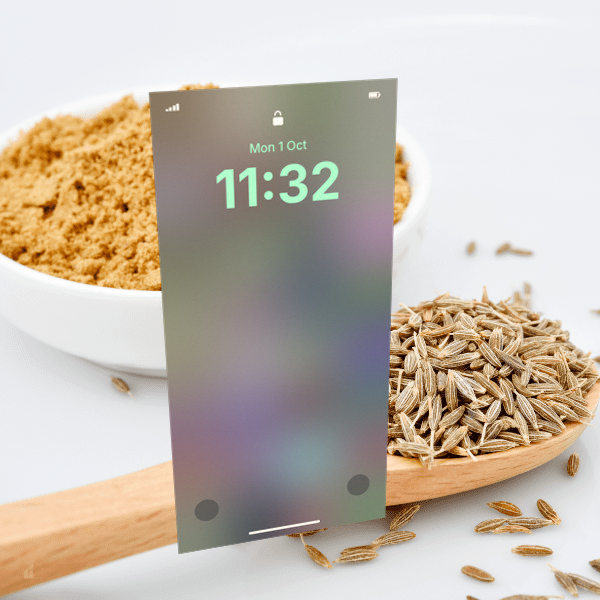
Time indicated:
11h32
